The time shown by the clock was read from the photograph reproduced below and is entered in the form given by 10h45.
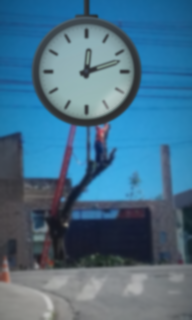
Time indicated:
12h12
